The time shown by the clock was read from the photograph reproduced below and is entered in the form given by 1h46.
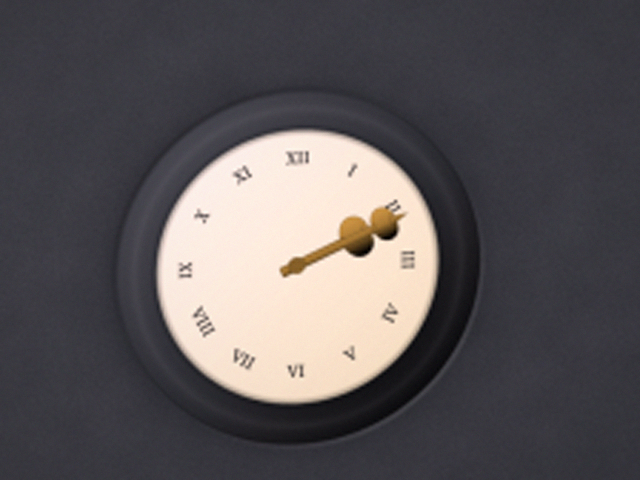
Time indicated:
2h11
